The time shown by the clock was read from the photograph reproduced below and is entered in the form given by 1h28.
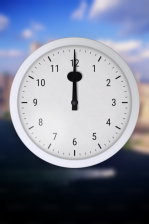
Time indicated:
12h00
